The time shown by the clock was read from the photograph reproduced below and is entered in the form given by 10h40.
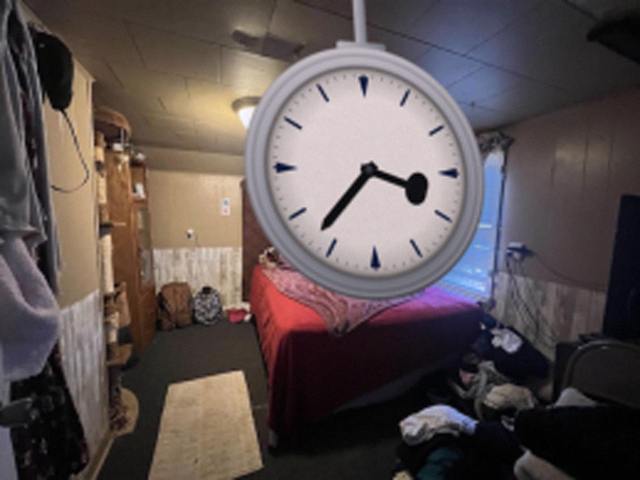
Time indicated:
3h37
